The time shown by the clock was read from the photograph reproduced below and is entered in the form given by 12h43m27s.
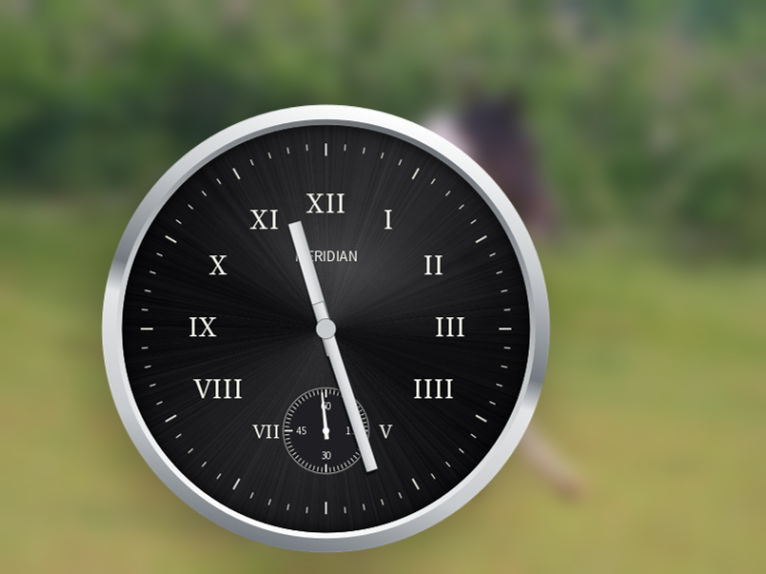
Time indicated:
11h26m59s
